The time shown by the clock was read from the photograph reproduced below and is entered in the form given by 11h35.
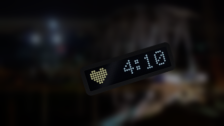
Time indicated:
4h10
